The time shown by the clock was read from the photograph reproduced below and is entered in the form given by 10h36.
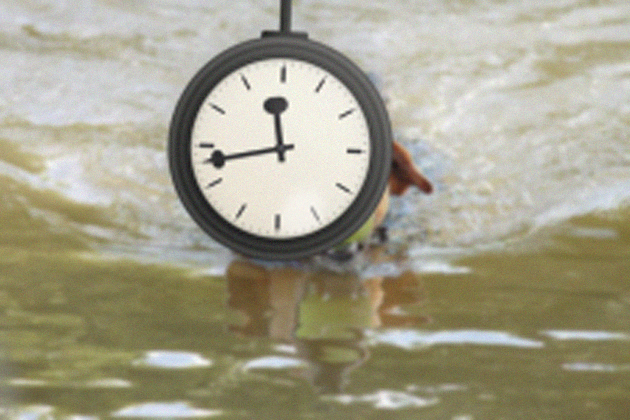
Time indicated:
11h43
